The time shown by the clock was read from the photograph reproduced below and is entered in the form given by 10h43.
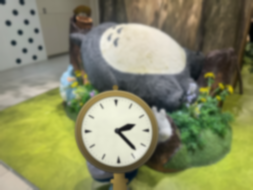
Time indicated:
2h23
